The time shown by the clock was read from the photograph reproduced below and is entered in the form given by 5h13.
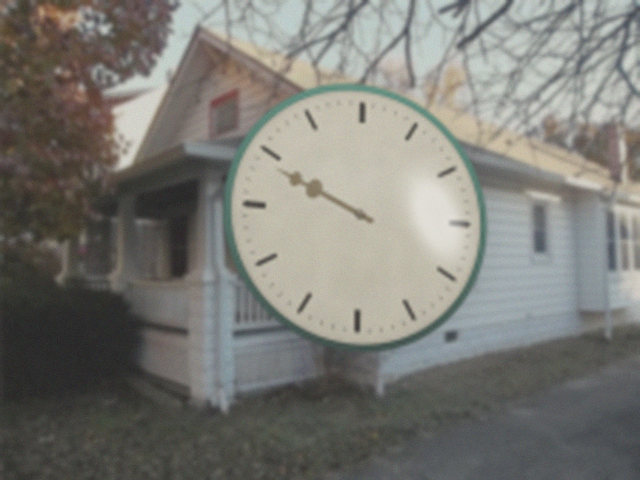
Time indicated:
9h49
